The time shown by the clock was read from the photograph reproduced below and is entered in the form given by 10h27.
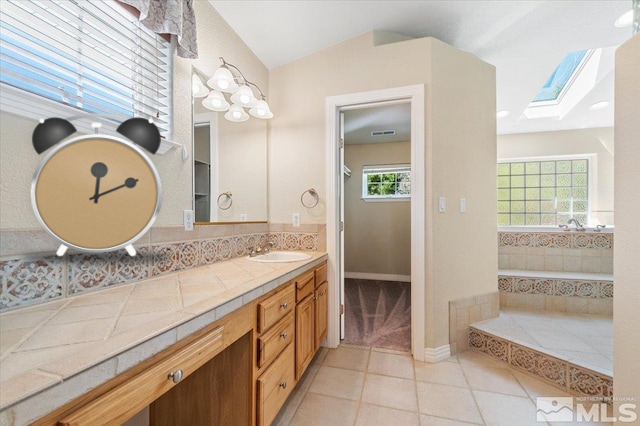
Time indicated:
12h11
